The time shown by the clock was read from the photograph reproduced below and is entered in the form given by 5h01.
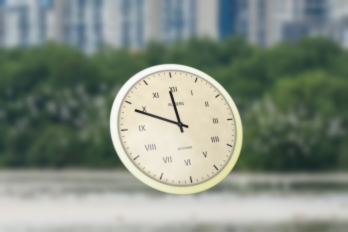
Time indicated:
11h49
